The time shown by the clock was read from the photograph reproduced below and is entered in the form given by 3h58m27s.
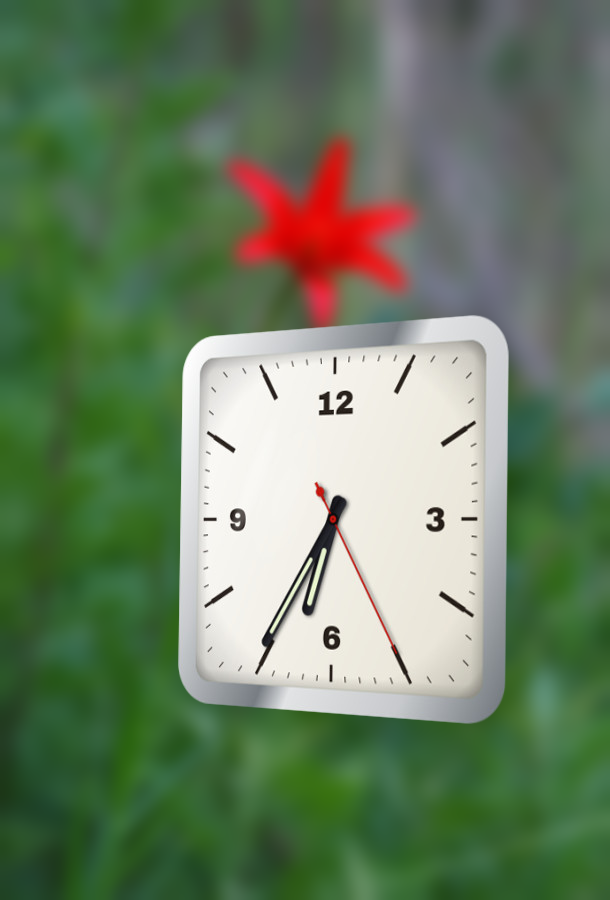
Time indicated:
6h35m25s
